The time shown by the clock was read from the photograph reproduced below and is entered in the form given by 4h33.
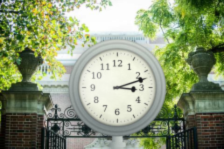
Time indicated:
3h12
